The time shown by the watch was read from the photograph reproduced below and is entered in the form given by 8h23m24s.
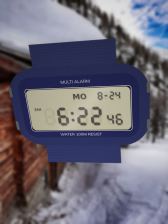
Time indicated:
6h22m46s
